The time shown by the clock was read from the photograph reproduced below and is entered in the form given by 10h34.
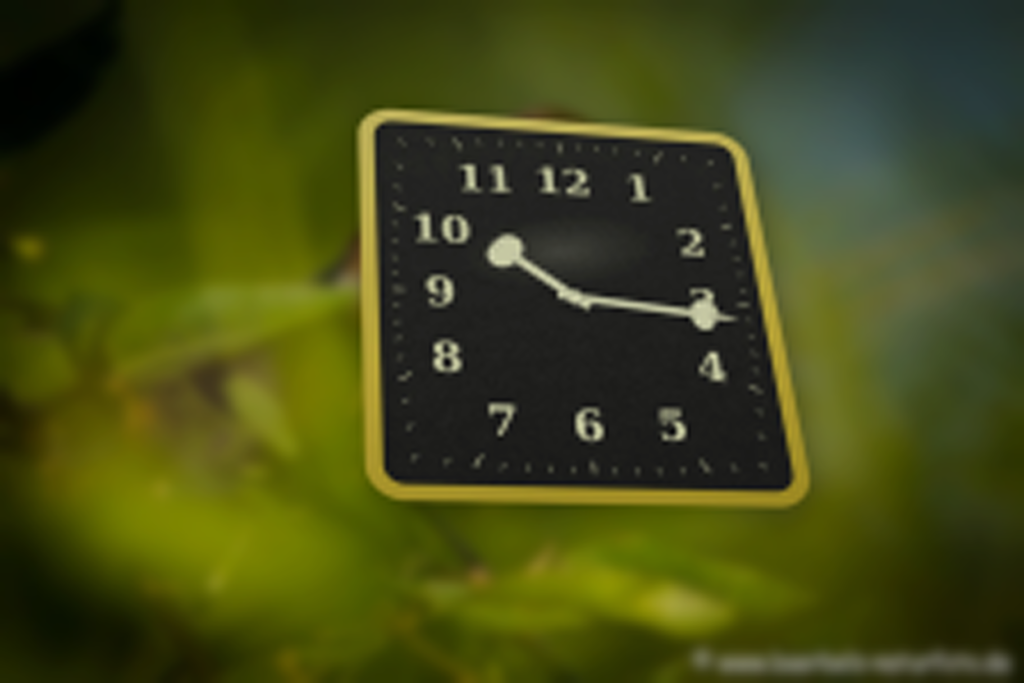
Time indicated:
10h16
